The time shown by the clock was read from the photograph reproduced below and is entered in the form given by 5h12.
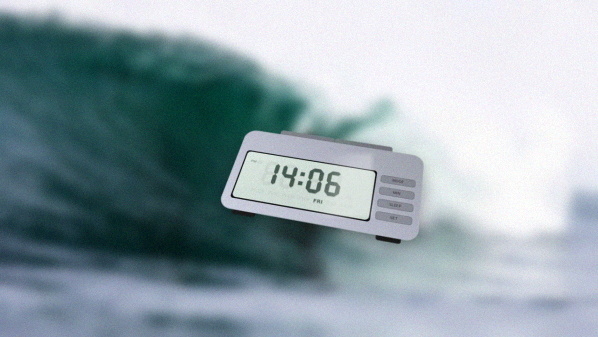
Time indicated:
14h06
